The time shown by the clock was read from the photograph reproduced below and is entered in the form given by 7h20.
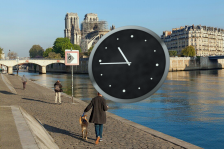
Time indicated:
10h44
